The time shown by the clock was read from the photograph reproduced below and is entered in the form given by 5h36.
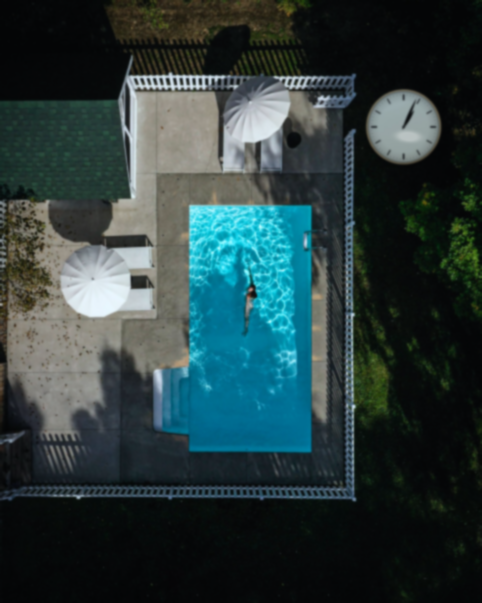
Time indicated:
1h04
